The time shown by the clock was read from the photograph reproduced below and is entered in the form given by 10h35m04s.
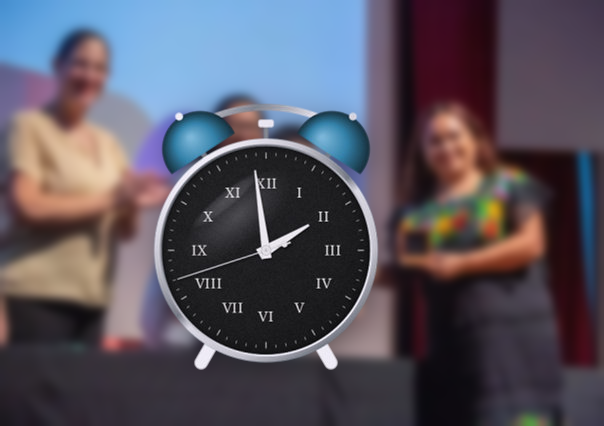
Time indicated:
1h58m42s
